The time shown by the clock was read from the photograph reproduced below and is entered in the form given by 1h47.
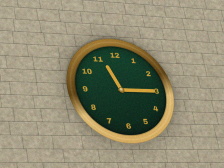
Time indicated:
11h15
